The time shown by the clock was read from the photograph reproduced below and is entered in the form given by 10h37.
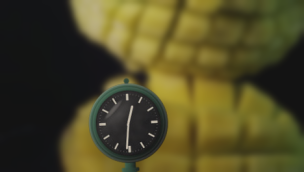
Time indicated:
12h31
